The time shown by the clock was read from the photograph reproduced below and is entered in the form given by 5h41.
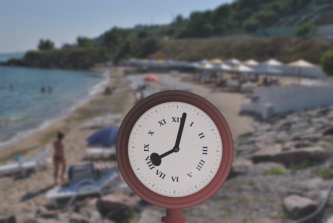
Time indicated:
8h02
